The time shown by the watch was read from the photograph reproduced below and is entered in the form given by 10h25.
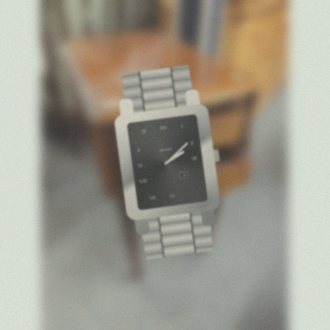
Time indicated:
2h09
